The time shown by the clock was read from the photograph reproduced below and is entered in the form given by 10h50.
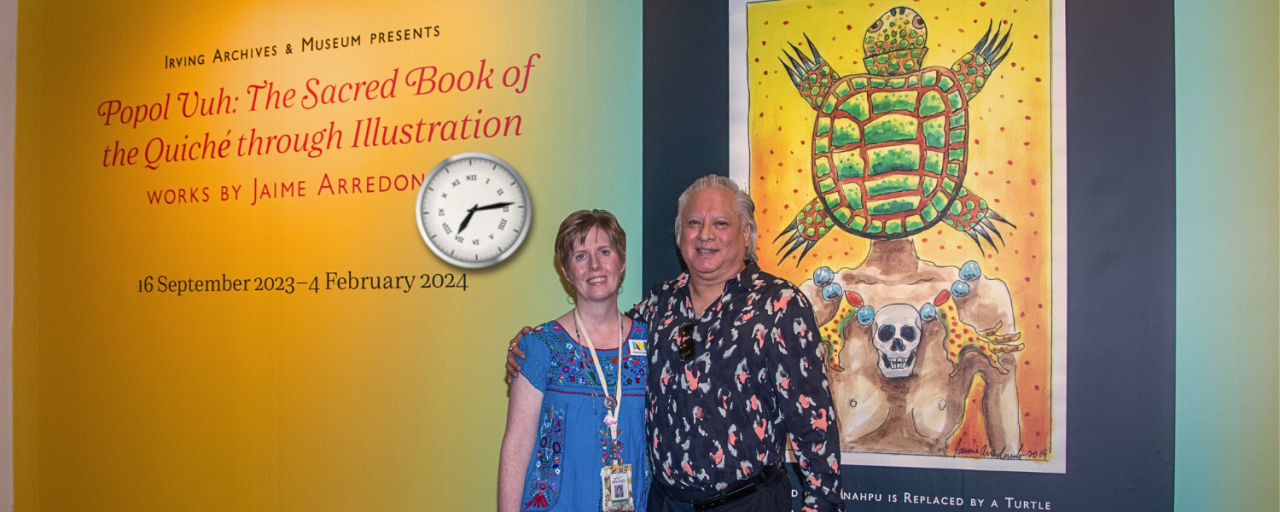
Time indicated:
7h14
